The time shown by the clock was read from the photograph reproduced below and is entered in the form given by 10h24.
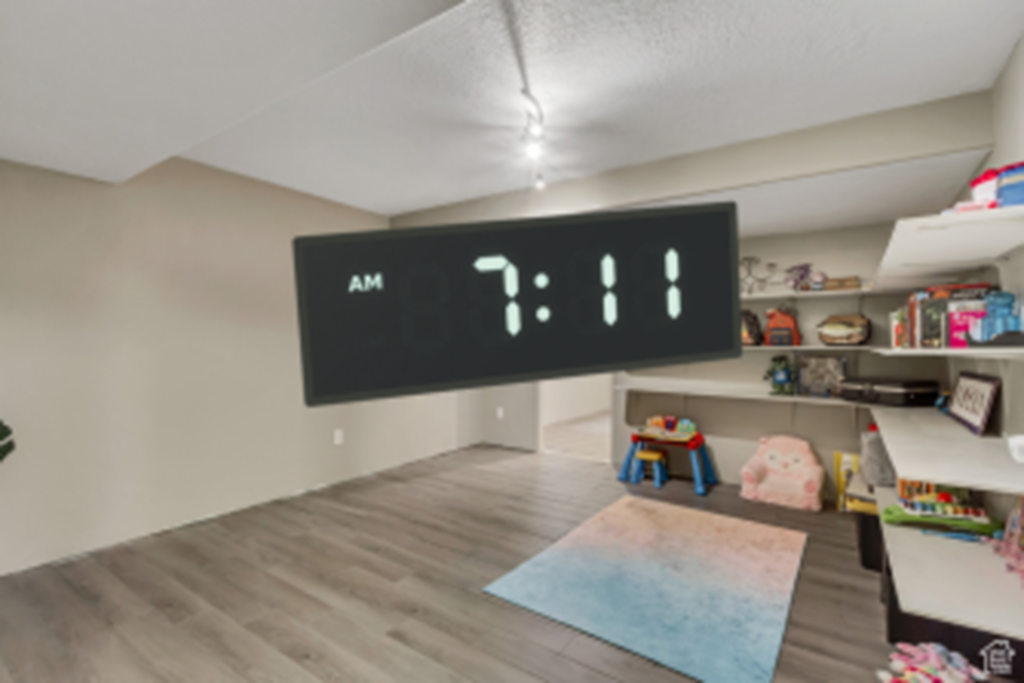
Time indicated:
7h11
